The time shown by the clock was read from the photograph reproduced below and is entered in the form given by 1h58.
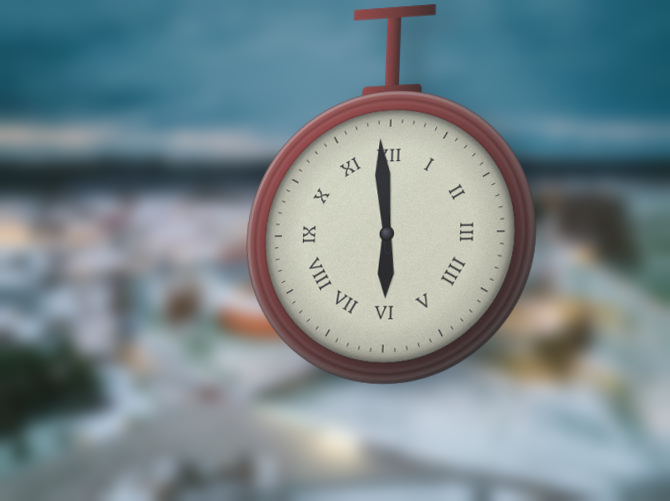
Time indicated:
5h59
